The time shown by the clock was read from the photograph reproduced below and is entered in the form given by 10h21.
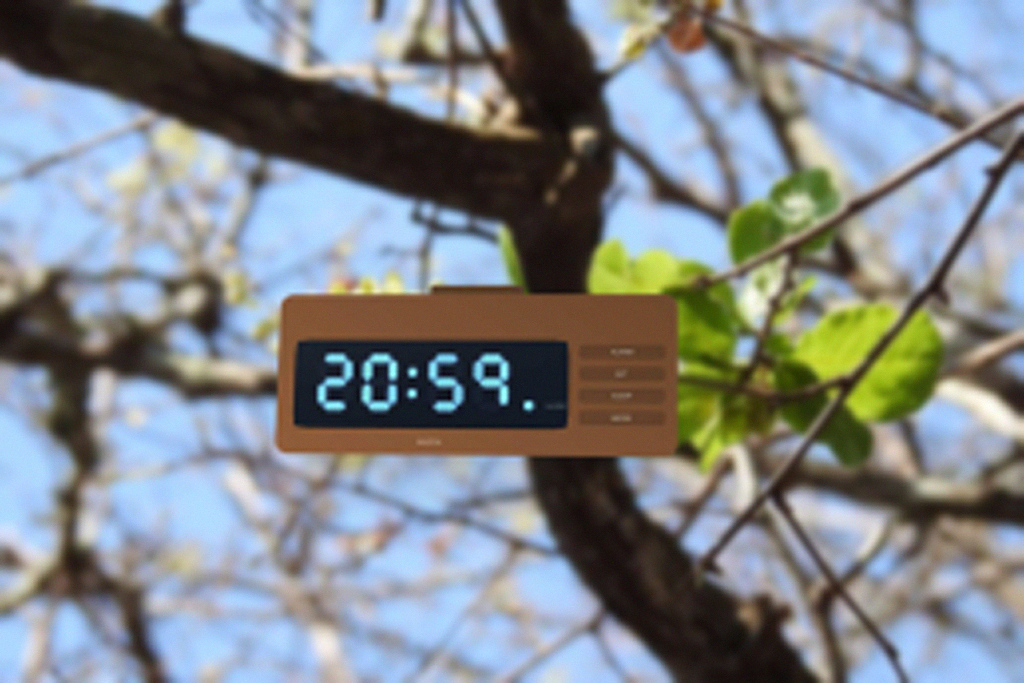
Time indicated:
20h59
